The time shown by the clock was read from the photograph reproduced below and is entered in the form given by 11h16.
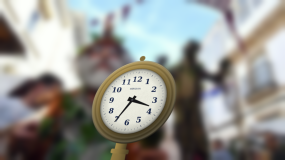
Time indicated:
3h35
